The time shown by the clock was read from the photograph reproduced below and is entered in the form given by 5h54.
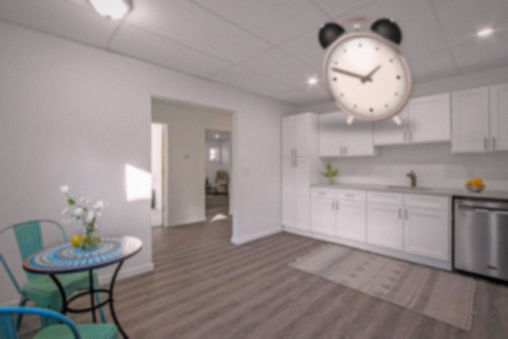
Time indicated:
1h48
